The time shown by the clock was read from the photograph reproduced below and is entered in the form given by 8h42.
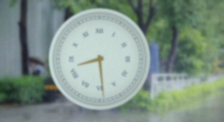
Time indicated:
8h29
